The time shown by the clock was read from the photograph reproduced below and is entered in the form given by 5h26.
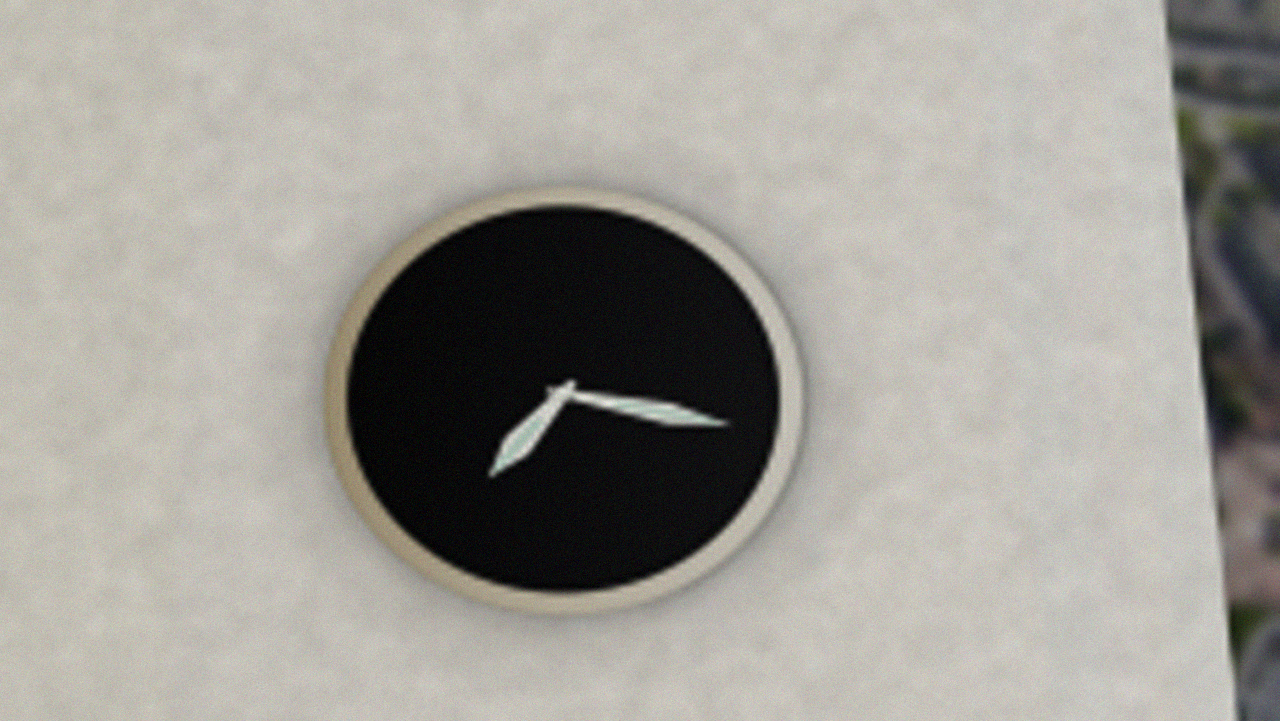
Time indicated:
7h17
